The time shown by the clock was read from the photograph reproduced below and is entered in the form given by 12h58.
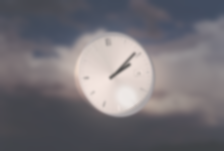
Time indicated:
2h09
